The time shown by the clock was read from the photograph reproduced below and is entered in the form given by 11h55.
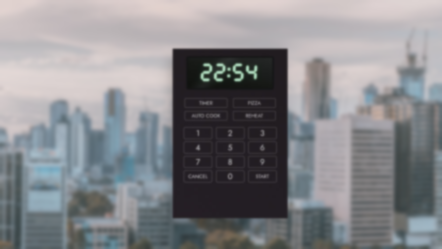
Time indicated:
22h54
